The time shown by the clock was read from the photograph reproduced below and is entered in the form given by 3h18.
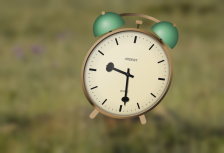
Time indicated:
9h29
